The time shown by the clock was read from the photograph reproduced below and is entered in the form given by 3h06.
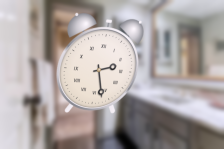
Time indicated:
2h27
